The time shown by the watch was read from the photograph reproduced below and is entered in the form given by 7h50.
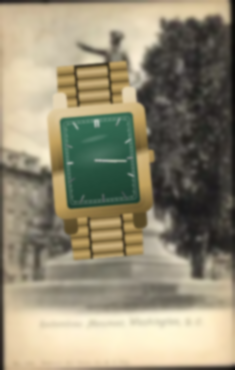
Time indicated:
3h16
